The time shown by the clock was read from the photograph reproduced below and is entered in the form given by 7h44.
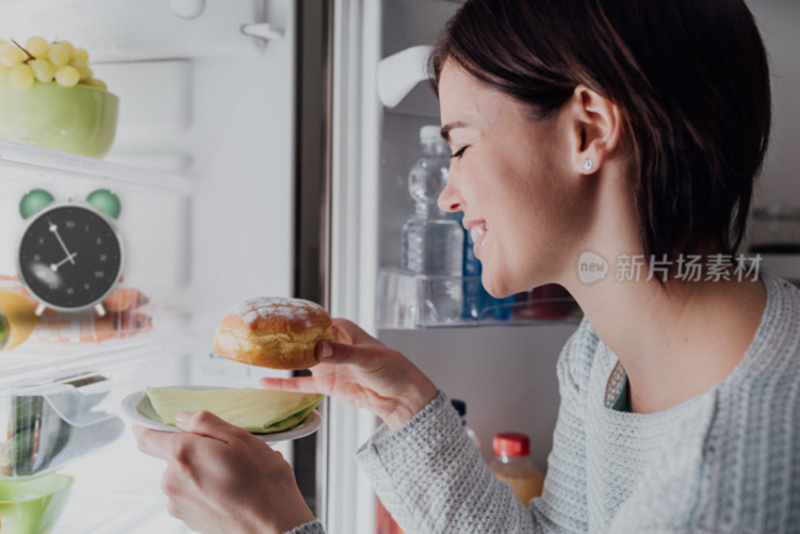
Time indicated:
7h55
